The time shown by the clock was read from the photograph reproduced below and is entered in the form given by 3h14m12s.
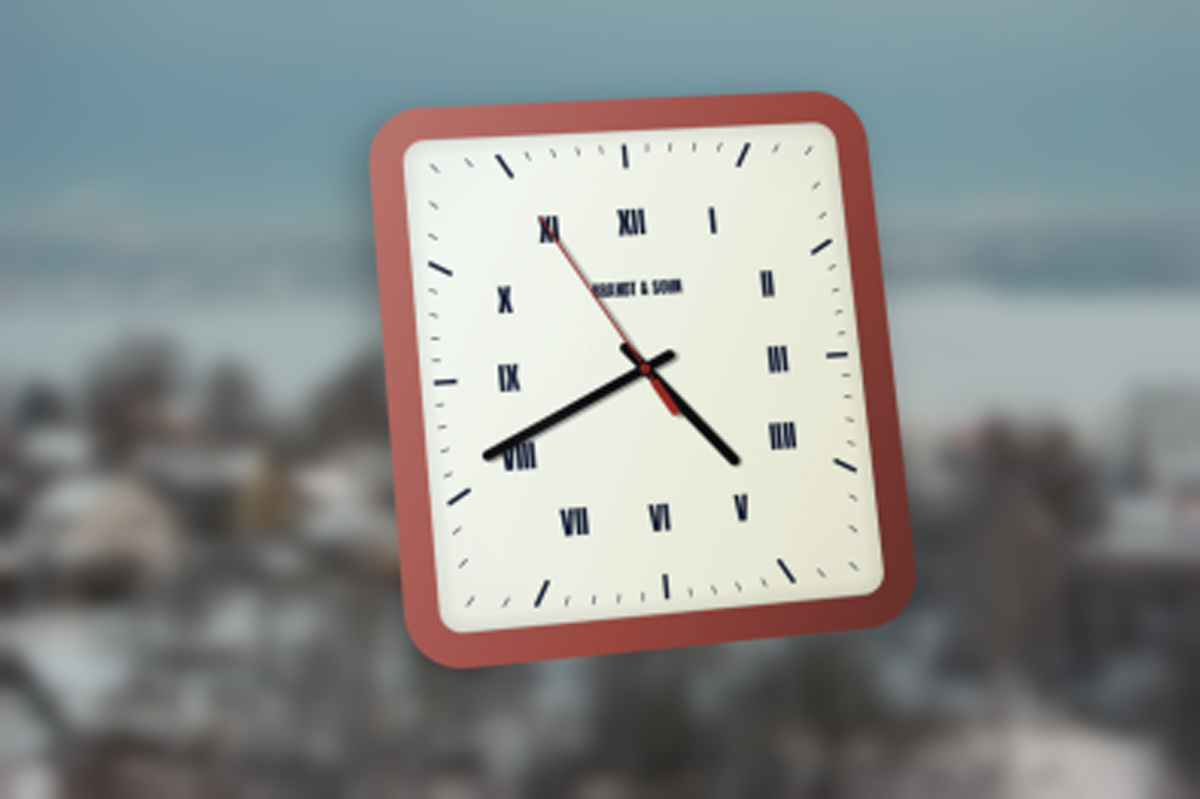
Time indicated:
4h40m55s
